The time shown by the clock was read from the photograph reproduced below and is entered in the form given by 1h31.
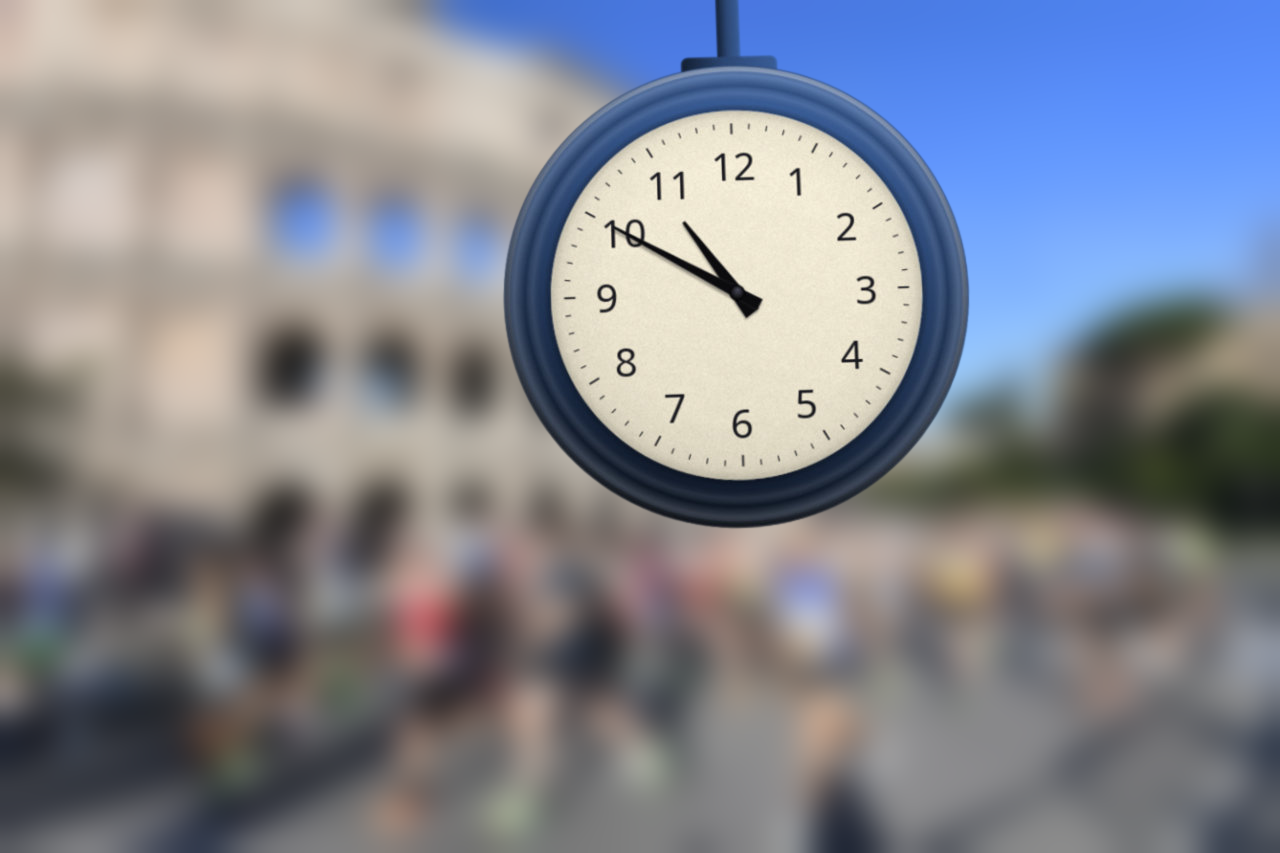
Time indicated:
10h50
